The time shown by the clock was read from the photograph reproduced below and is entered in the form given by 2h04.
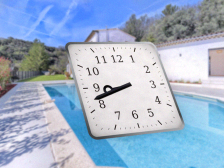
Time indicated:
8h42
